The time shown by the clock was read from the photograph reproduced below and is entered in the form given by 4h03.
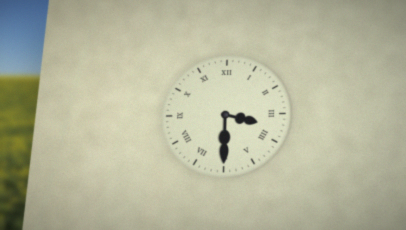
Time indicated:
3h30
